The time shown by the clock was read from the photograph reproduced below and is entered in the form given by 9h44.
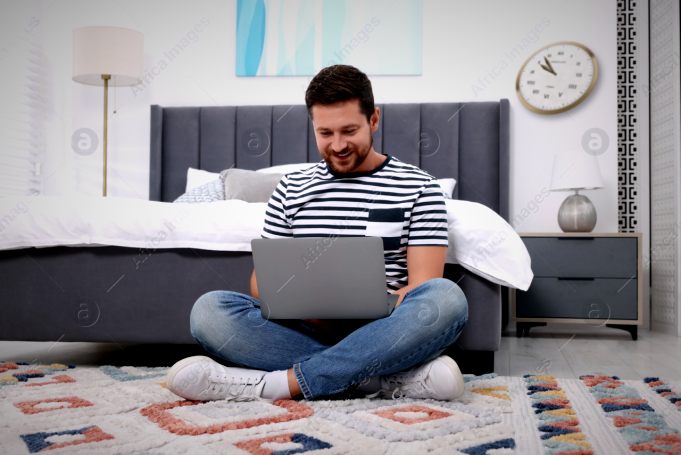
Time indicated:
9h53
